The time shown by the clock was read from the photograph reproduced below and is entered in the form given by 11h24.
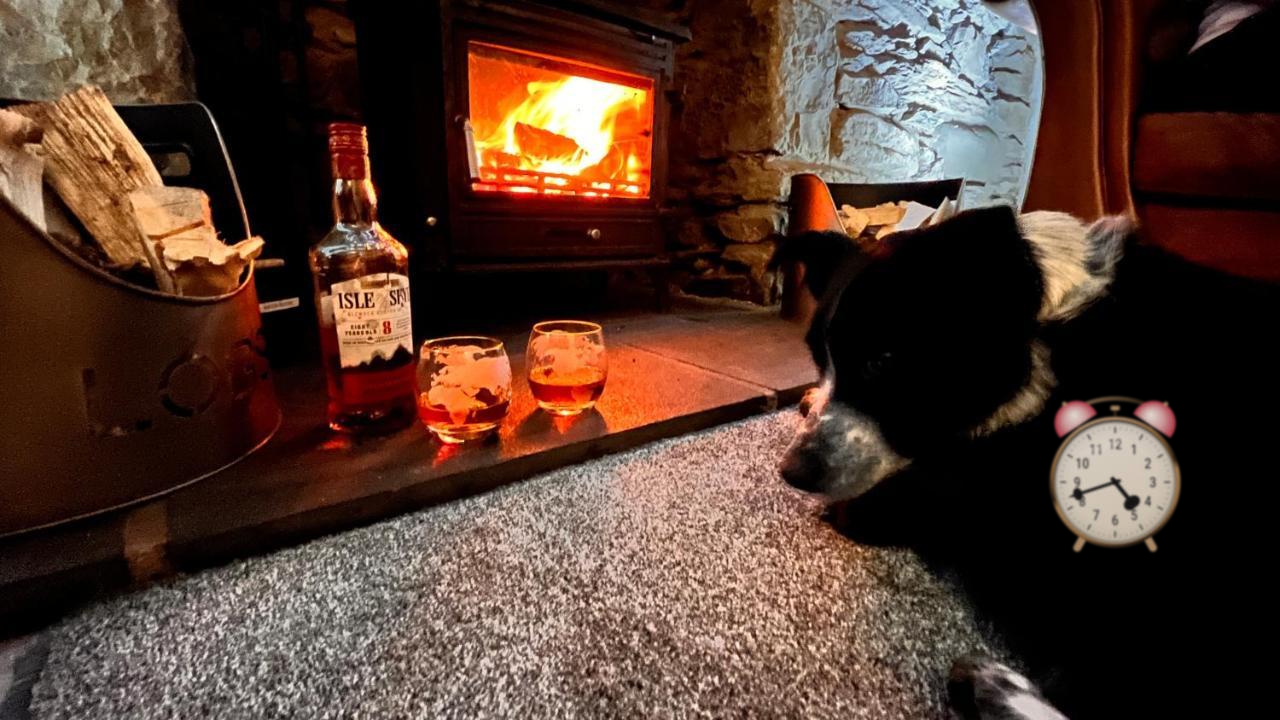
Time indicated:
4h42
